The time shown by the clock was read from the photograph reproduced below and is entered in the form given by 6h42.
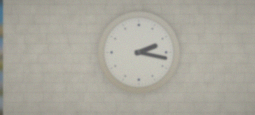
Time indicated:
2h17
